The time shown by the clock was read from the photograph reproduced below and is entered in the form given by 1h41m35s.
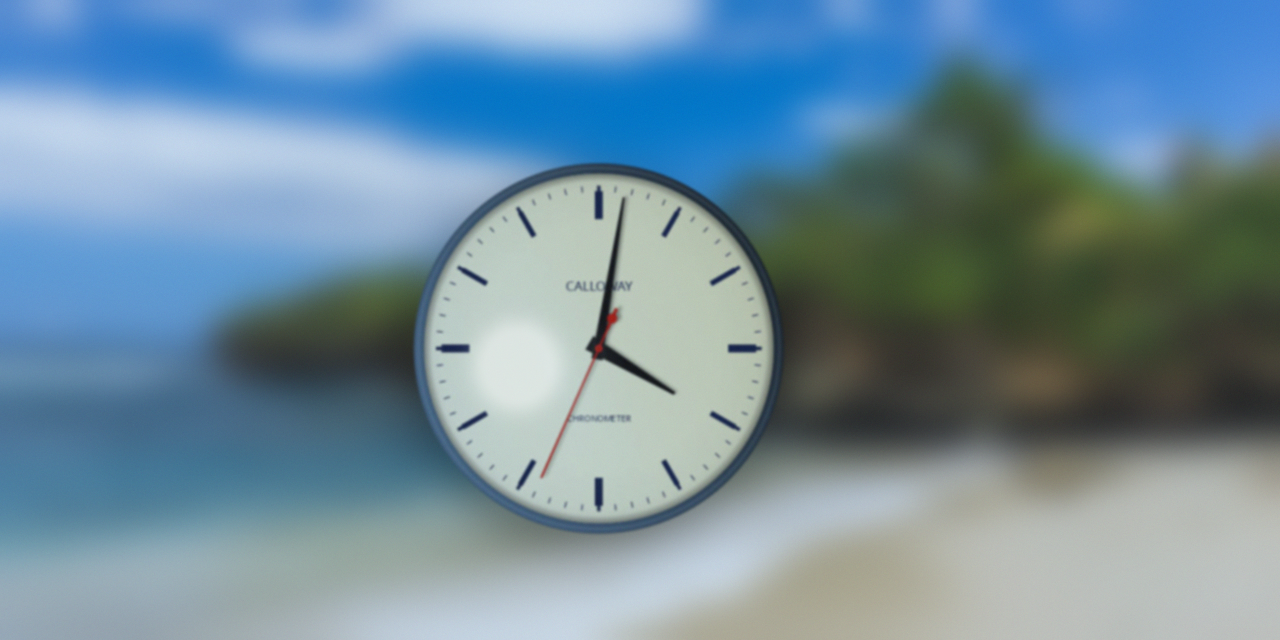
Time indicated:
4h01m34s
